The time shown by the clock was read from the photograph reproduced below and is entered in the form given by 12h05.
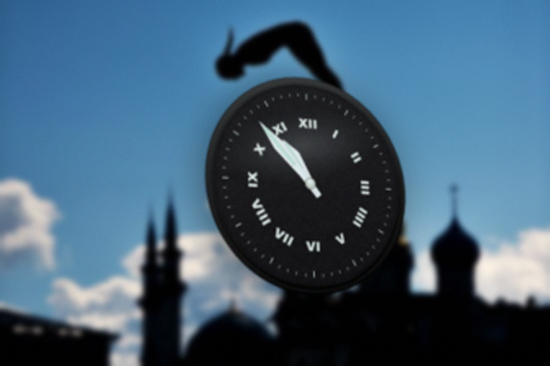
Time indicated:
10h53
